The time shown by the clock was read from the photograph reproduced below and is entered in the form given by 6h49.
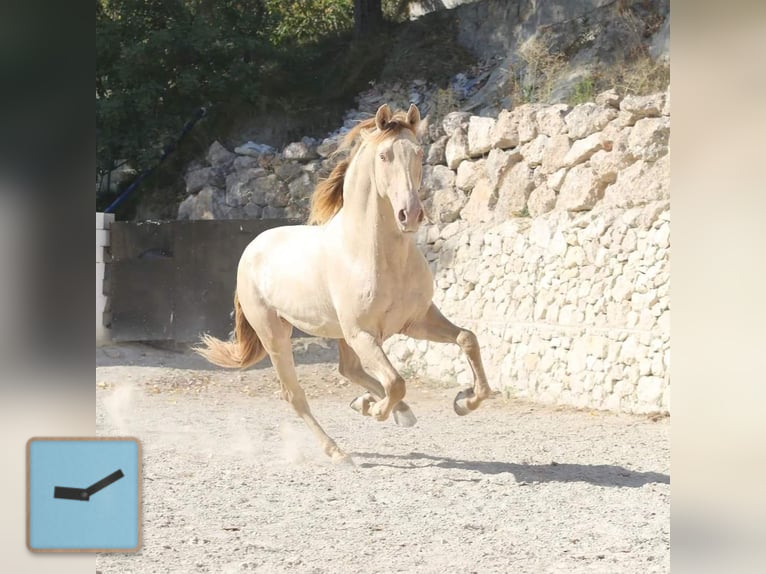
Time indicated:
9h10
